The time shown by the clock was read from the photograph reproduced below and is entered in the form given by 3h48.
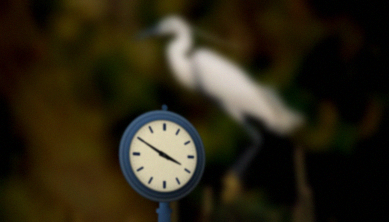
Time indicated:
3h50
